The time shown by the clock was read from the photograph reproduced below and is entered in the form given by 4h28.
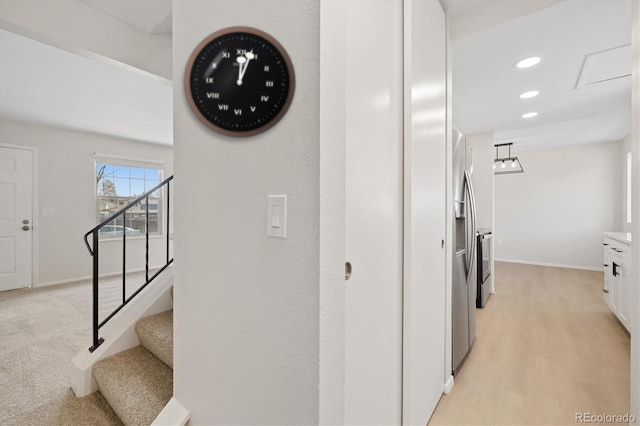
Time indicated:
12h03
